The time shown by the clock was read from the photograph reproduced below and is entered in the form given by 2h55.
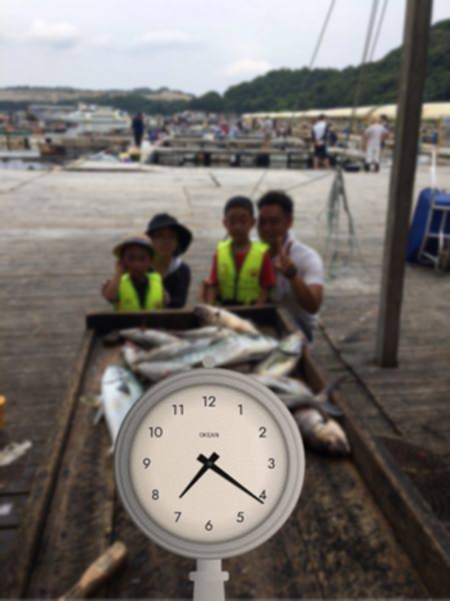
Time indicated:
7h21
